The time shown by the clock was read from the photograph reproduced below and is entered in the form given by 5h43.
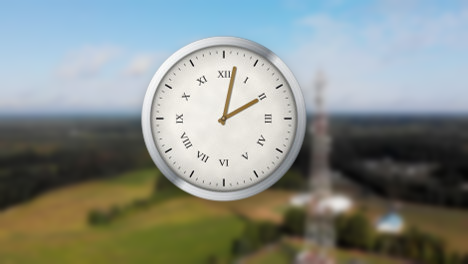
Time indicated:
2h02
